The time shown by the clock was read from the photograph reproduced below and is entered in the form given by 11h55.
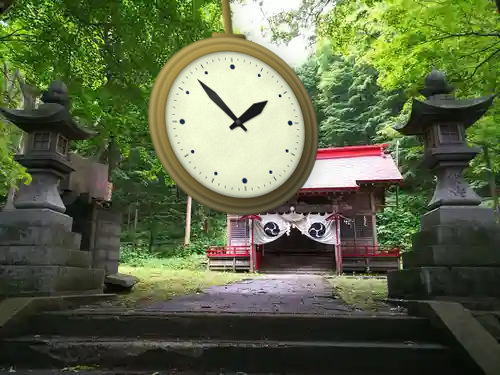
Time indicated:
1h53
